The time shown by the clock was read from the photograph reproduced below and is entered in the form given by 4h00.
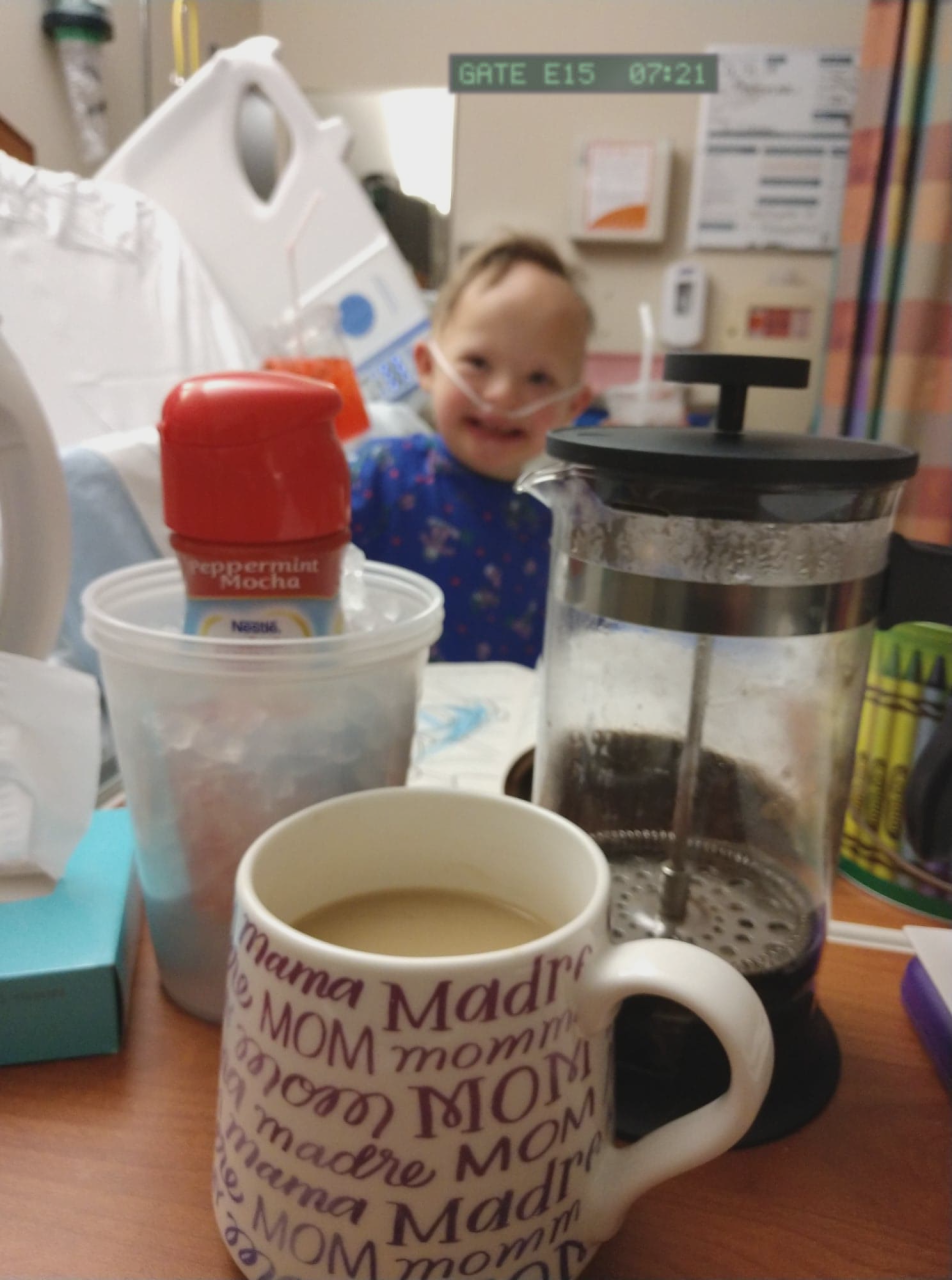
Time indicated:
7h21
